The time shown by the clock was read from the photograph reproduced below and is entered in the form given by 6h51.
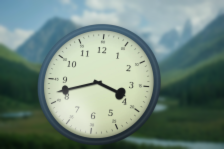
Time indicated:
3h42
